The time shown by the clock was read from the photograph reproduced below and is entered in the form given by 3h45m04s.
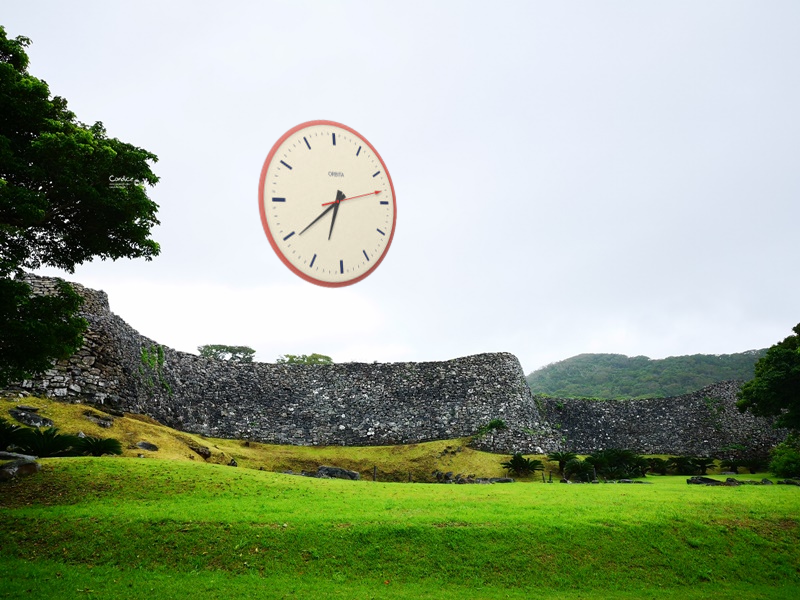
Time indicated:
6h39m13s
